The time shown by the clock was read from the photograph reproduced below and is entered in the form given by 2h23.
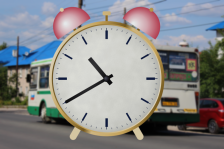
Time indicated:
10h40
